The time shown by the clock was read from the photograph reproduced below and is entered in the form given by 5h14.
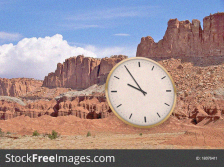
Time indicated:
9h55
